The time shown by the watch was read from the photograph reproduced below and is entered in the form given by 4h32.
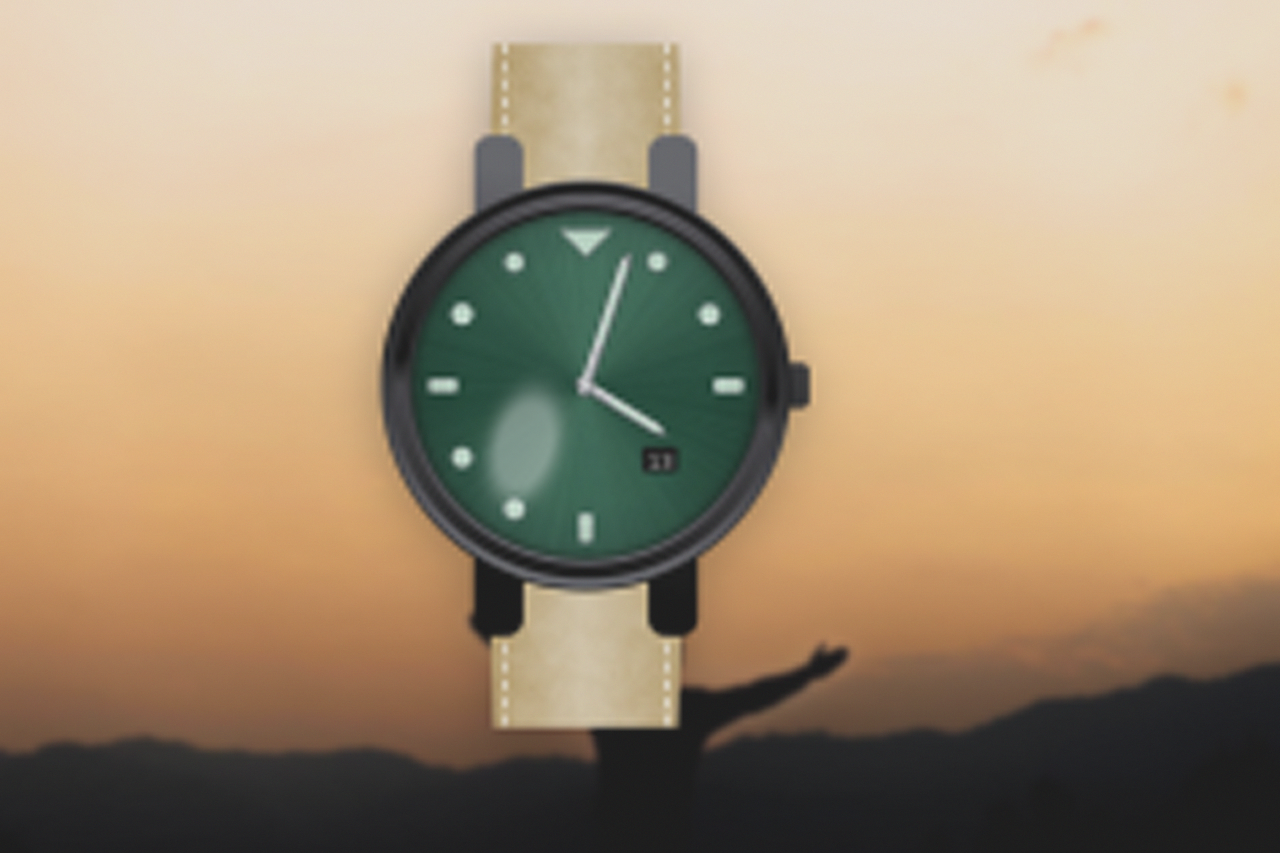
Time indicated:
4h03
